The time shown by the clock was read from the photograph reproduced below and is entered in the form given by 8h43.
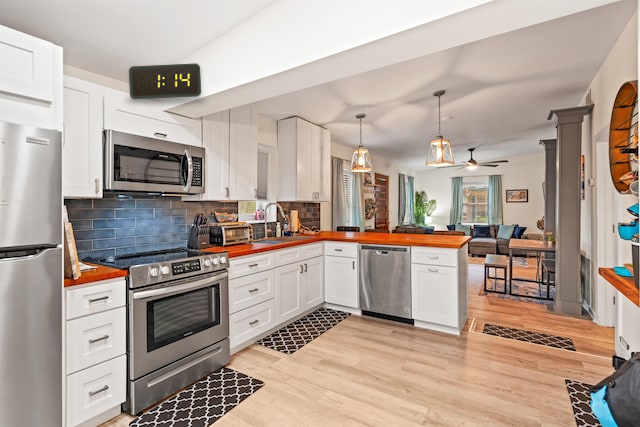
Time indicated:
1h14
